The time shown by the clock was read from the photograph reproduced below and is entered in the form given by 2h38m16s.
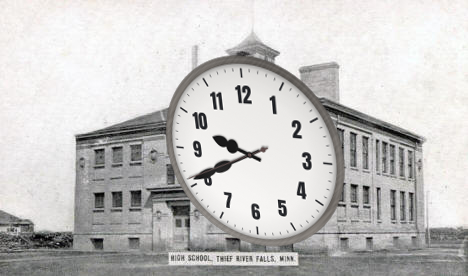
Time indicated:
9h40m41s
